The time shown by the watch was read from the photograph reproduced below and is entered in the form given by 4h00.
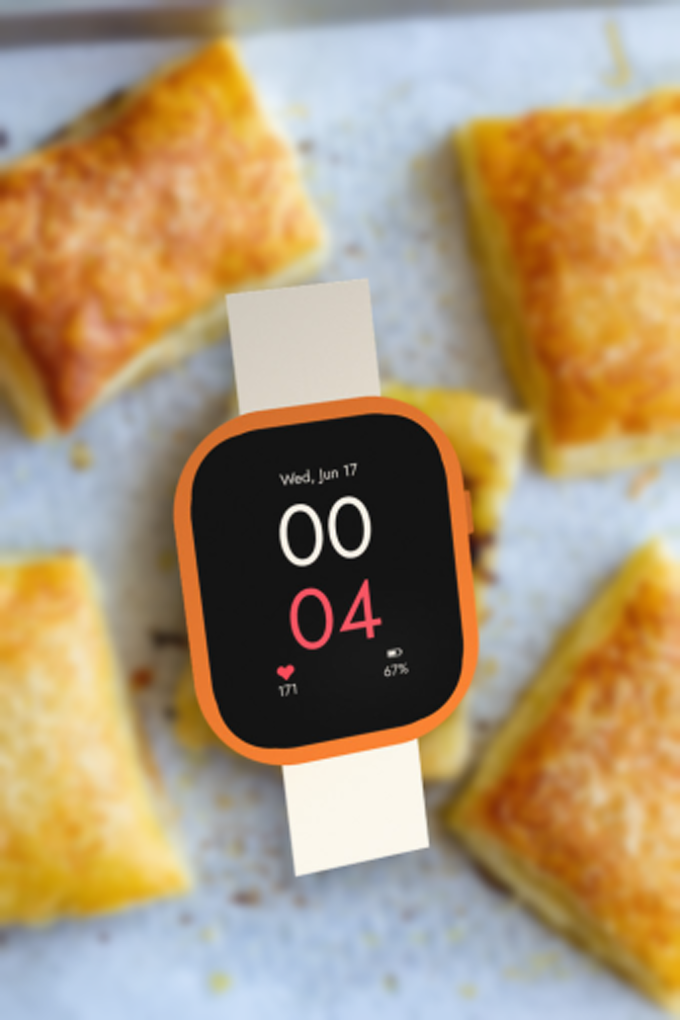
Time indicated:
0h04
